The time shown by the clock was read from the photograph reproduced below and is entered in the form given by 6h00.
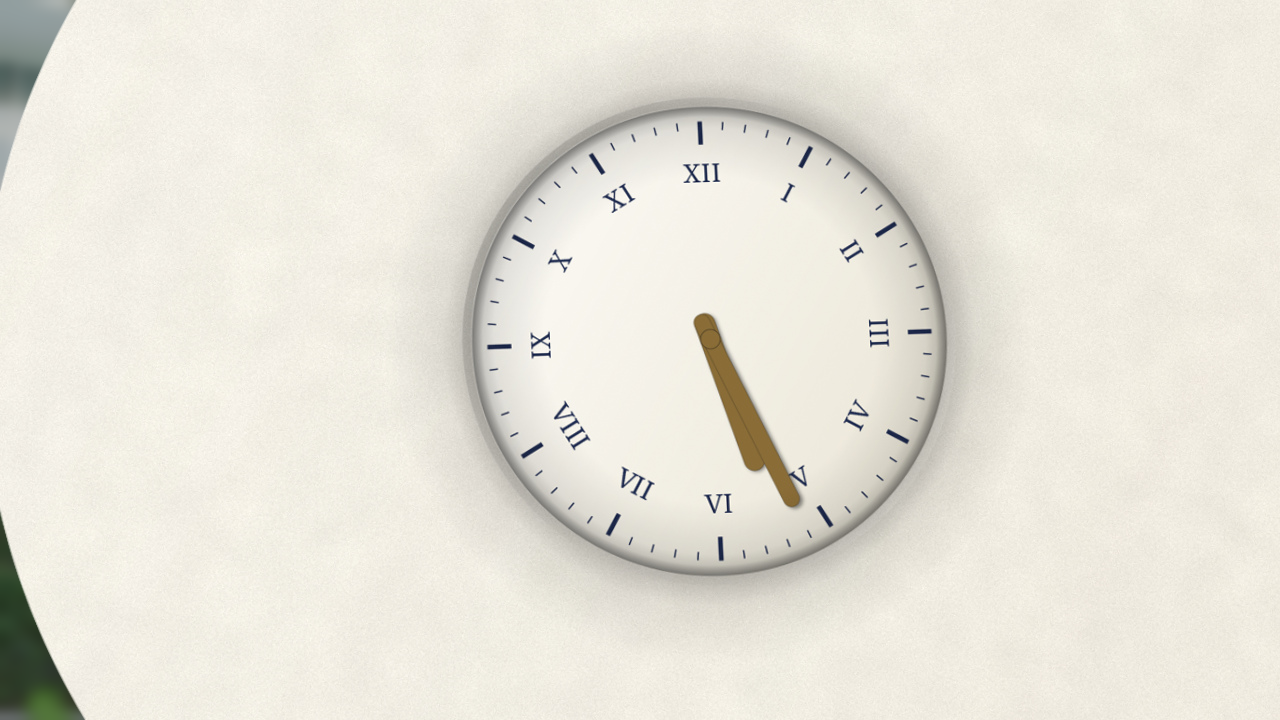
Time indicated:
5h26
